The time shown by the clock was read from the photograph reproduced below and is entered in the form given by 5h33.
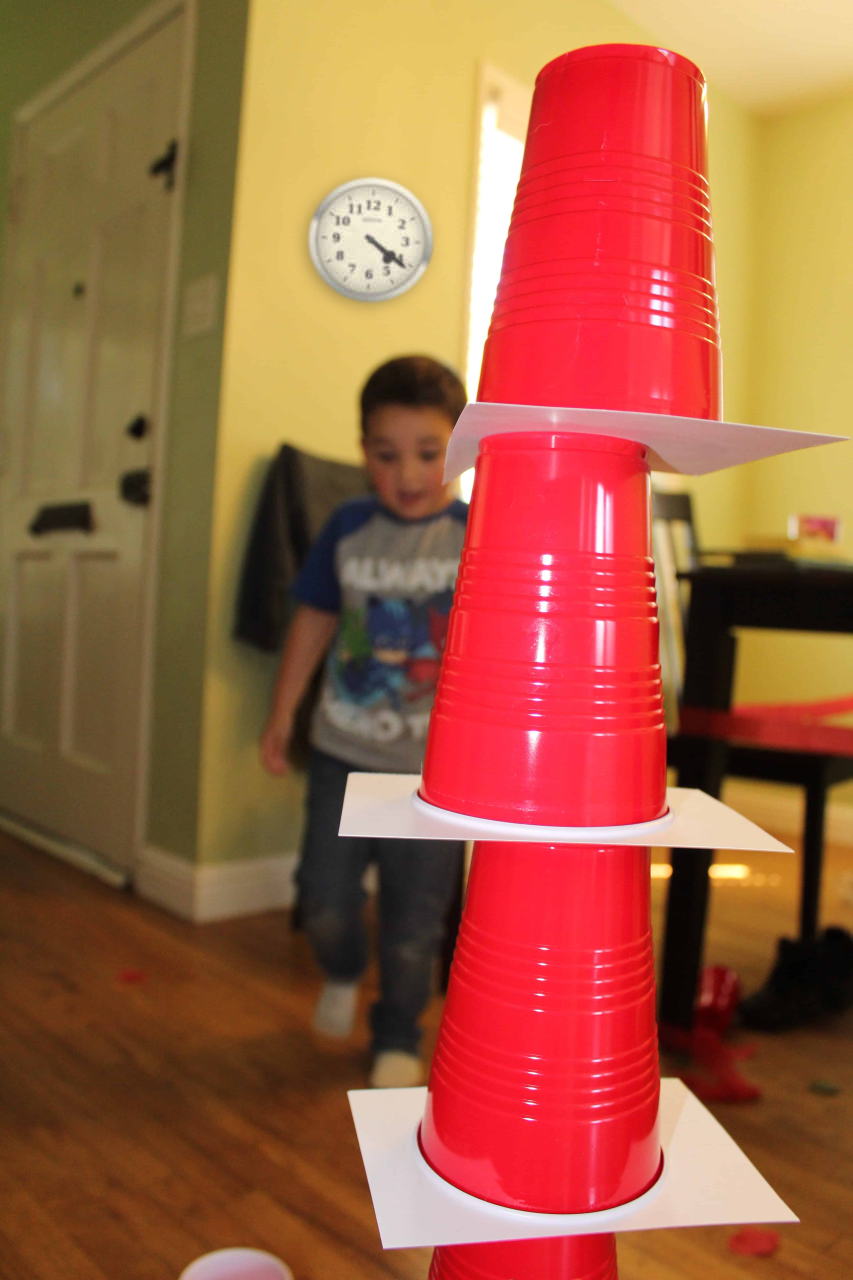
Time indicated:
4h21
